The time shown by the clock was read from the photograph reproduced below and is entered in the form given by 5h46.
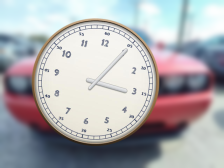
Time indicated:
3h05
